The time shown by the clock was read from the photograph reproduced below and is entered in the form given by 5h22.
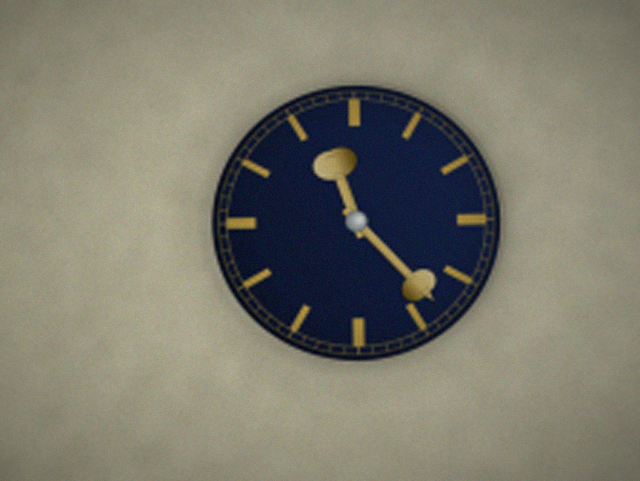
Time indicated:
11h23
